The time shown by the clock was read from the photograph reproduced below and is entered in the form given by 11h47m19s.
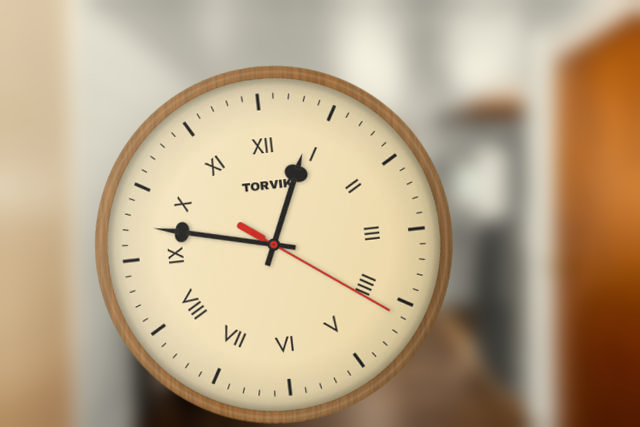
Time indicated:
12h47m21s
